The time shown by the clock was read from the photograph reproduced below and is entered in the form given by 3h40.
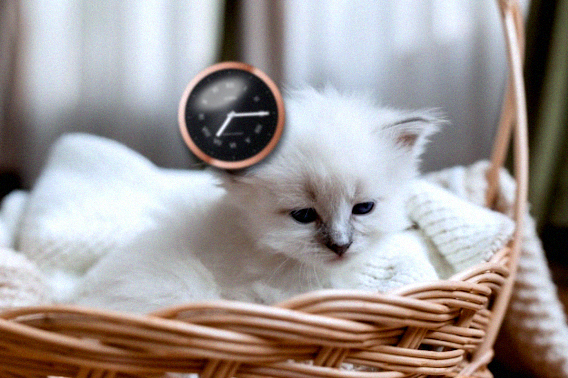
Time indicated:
7h15
